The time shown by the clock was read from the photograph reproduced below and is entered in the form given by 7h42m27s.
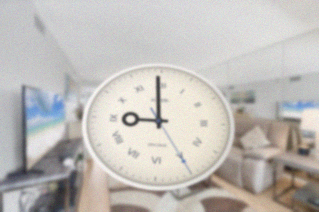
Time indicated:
8h59m25s
